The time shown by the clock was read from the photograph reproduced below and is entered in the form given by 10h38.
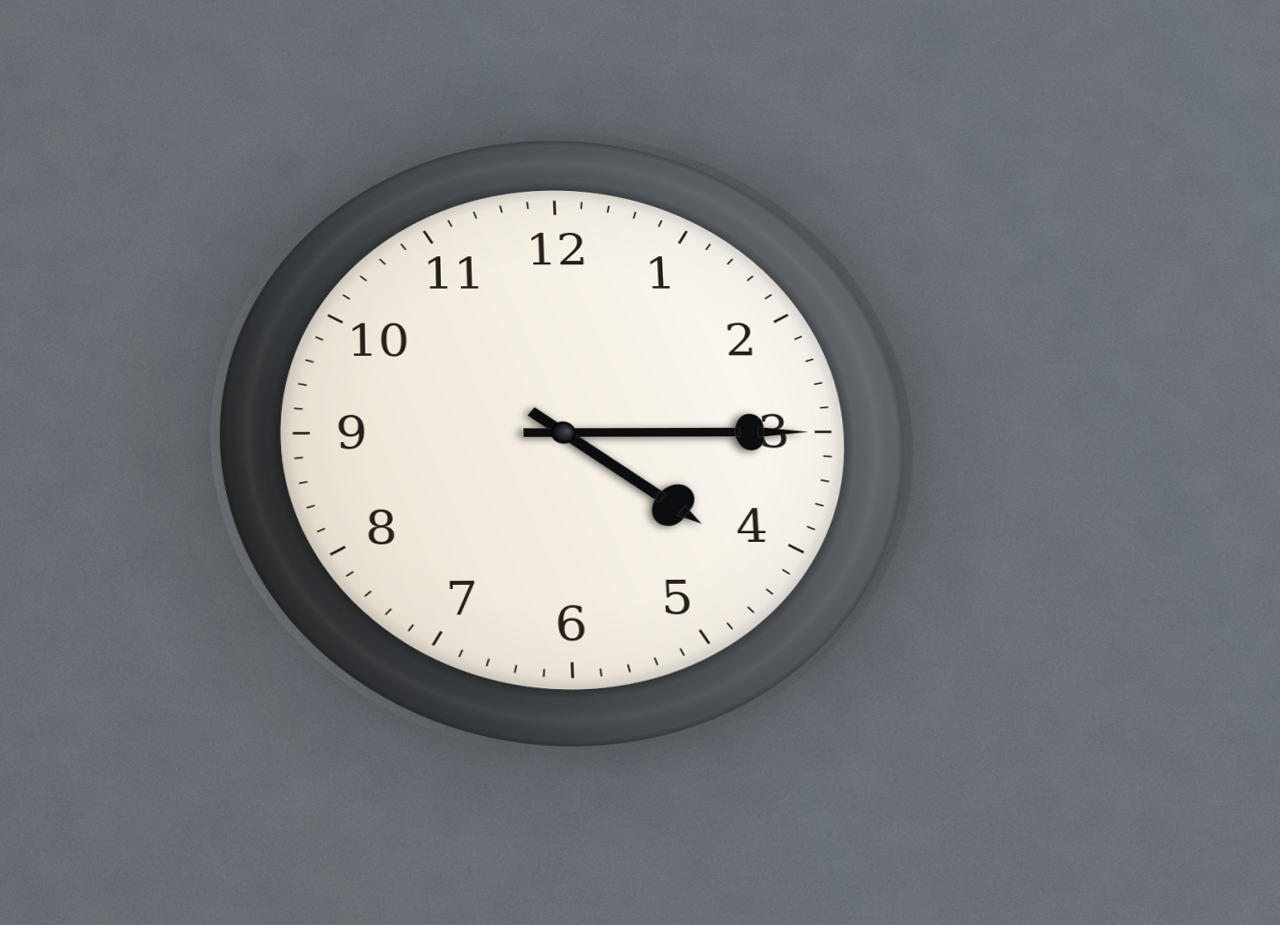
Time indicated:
4h15
